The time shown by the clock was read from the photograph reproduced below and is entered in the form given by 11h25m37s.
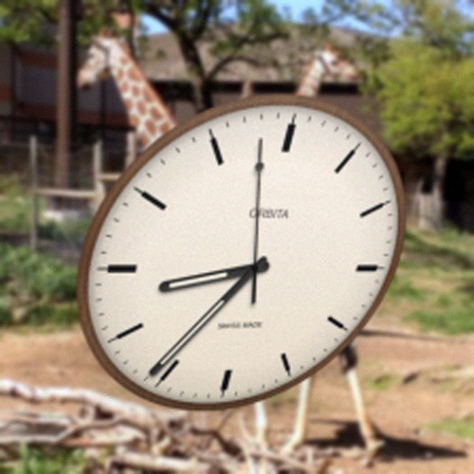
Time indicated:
8h35m58s
